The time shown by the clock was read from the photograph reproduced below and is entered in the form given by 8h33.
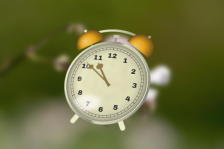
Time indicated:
10h51
